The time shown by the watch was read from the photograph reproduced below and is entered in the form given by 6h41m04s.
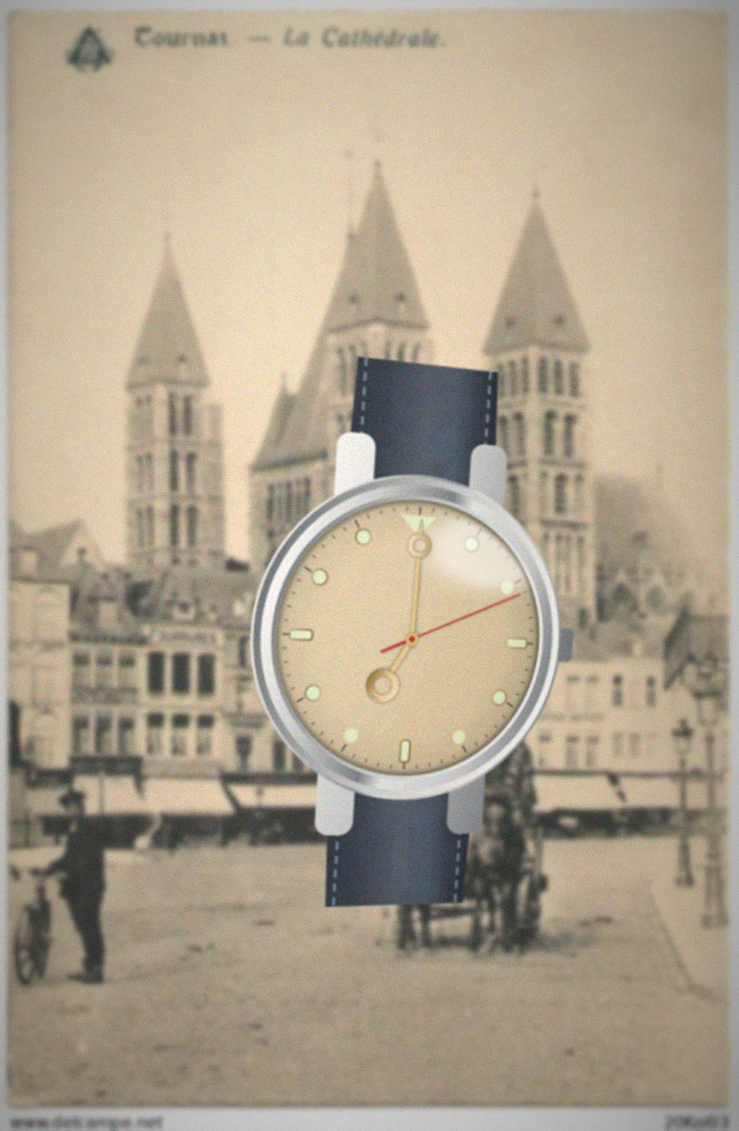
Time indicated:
7h00m11s
